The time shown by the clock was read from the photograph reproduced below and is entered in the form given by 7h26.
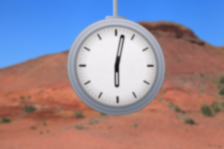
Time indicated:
6h02
